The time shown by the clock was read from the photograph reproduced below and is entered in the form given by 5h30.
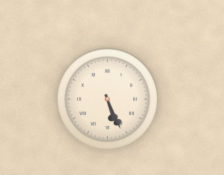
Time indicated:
5h26
